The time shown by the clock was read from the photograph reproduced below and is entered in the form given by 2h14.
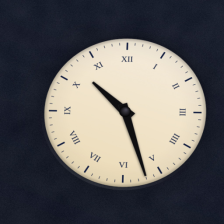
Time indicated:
10h27
